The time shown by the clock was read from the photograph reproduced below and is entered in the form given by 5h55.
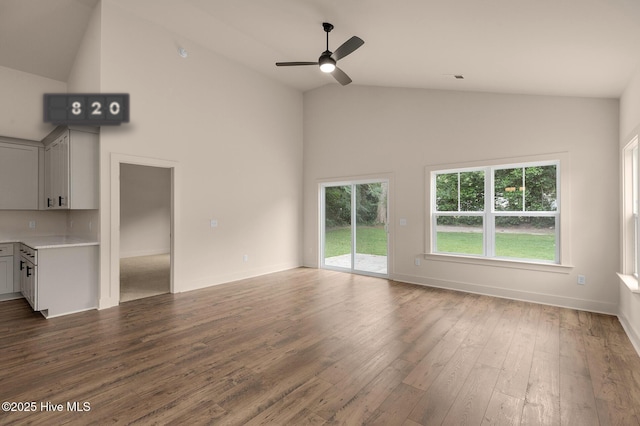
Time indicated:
8h20
